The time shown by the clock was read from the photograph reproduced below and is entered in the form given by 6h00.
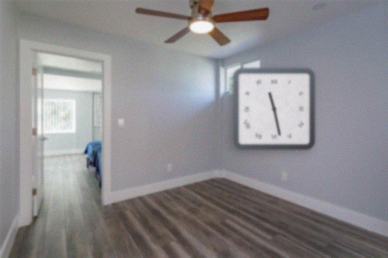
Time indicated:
11h28
